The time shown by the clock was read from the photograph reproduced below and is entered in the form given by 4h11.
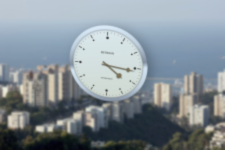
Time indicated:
4h16
